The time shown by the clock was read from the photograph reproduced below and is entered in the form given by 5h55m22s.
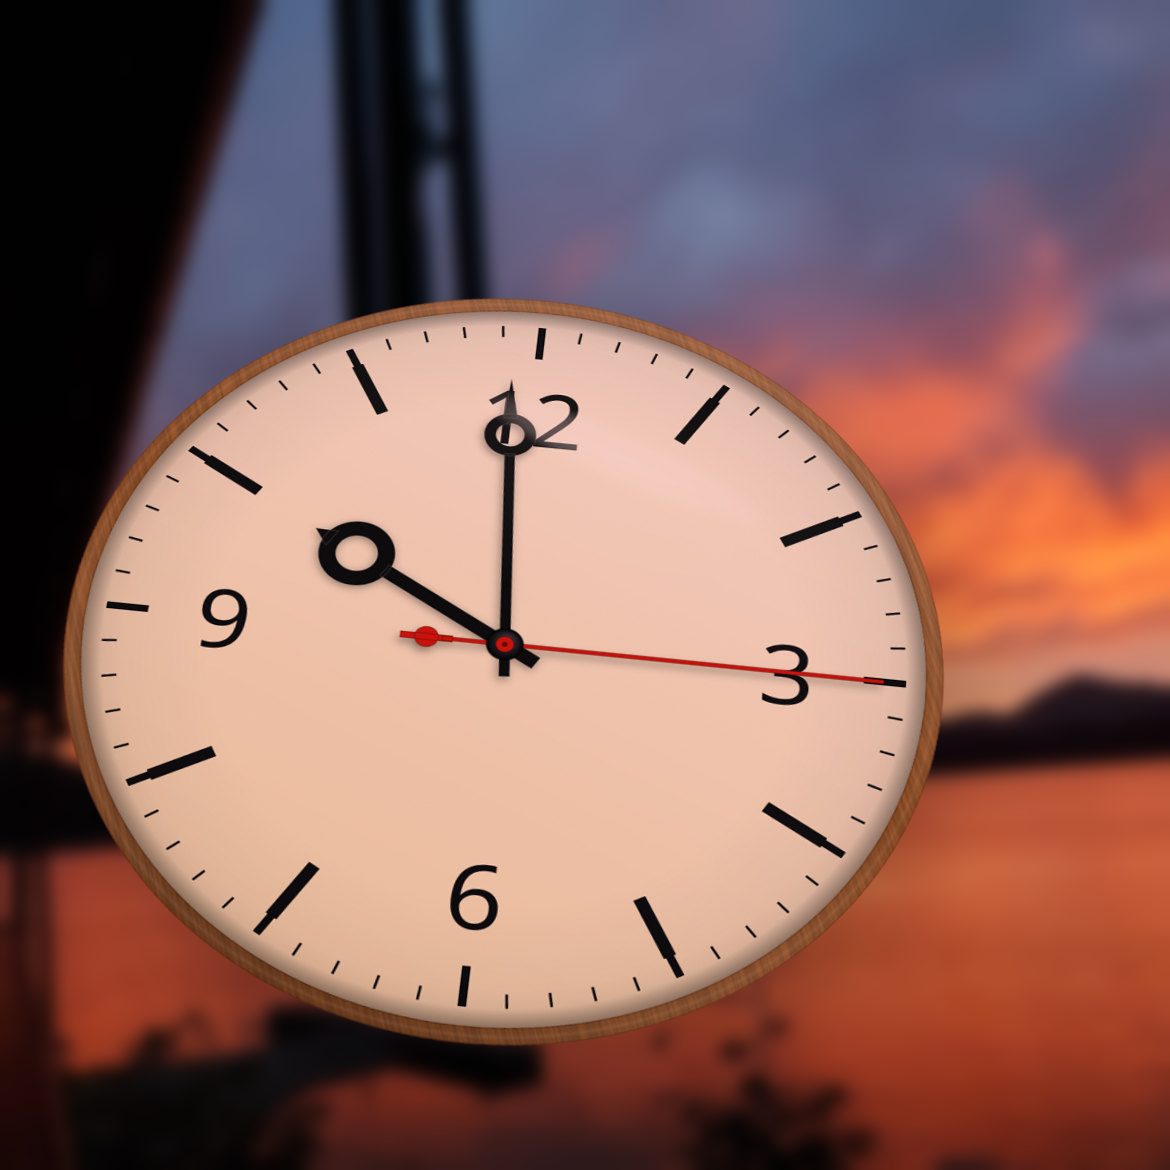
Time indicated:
9h59m15s
